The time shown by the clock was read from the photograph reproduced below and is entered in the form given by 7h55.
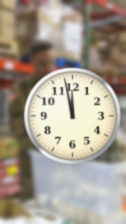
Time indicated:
11h58
